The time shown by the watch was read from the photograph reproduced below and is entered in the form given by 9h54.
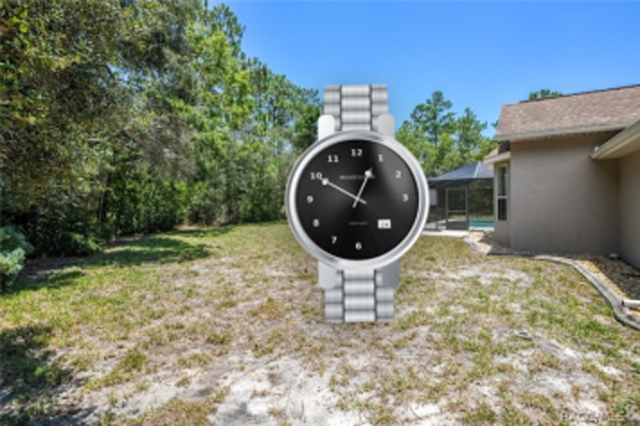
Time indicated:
12h50
